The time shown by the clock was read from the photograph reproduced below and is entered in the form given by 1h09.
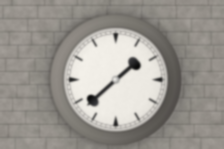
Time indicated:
1h38
